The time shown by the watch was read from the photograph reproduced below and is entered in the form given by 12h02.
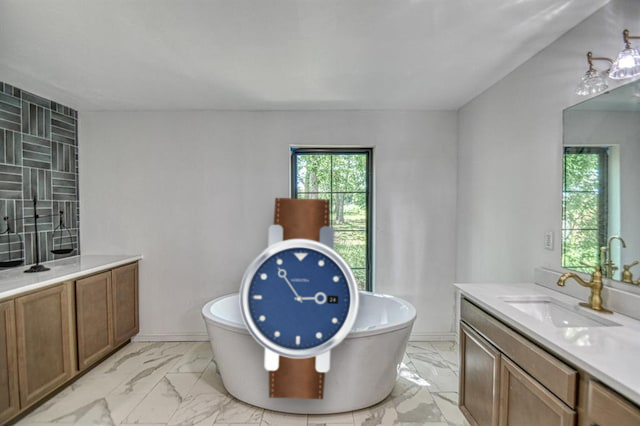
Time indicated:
2h54
